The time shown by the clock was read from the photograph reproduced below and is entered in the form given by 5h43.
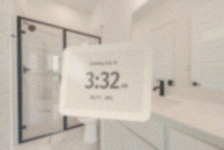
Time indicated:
3h32
